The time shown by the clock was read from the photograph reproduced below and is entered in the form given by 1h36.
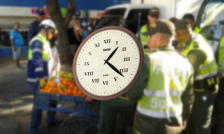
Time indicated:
1h22
